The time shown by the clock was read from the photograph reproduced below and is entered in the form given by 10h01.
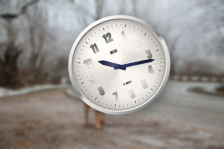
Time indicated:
10h17
